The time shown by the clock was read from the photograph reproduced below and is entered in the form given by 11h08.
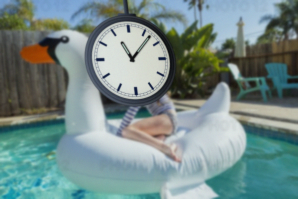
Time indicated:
11h07
